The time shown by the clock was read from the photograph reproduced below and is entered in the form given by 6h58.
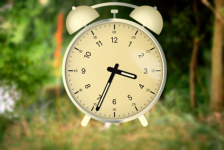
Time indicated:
3h34
